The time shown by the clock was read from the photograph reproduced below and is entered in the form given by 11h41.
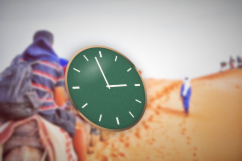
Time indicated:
2h58
